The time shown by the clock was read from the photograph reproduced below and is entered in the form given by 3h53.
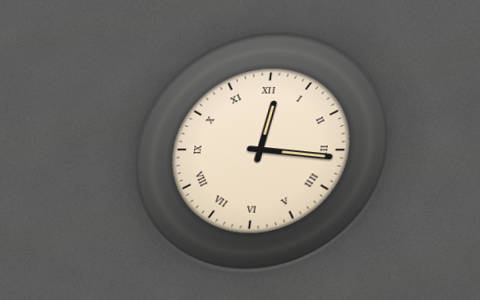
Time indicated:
12h16
